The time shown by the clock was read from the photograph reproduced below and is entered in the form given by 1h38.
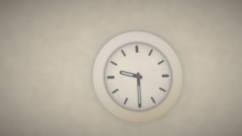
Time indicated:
9h30
